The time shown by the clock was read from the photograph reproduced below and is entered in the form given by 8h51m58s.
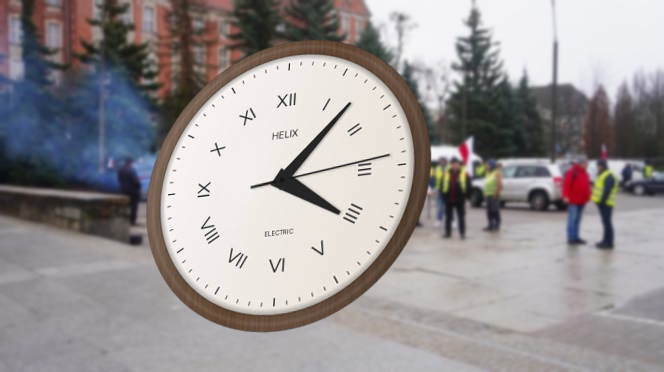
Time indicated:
4h07m14s
